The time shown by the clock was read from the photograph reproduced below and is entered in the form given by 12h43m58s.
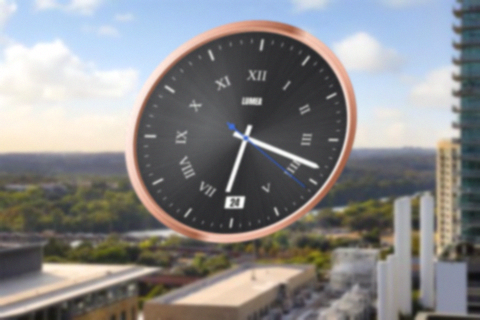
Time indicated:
6h18m21s
